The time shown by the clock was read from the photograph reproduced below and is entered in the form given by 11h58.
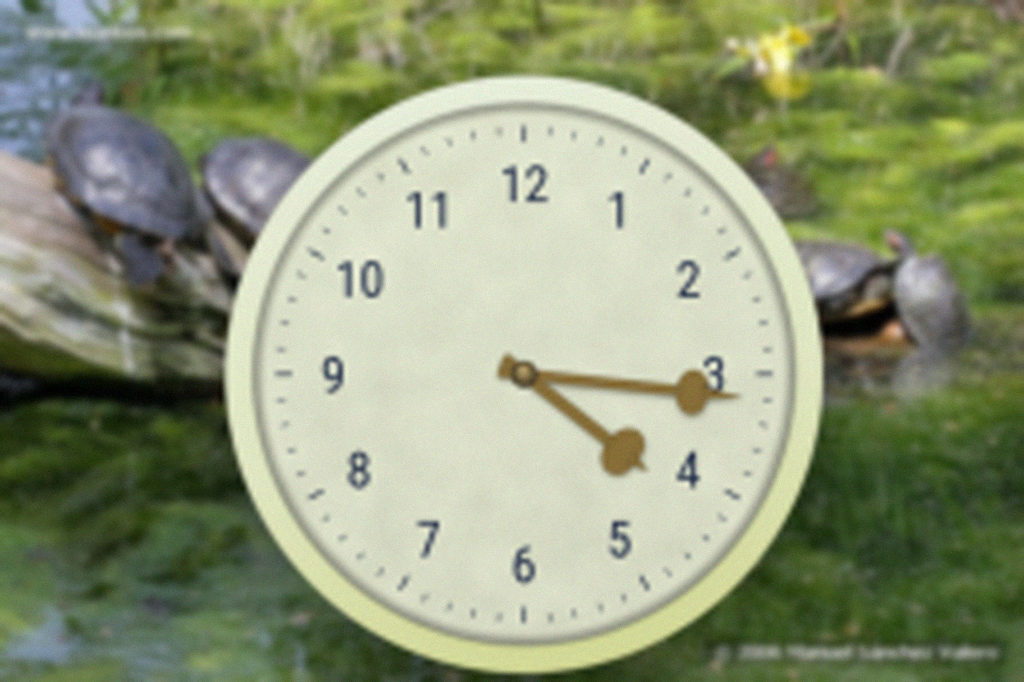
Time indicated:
4h16
